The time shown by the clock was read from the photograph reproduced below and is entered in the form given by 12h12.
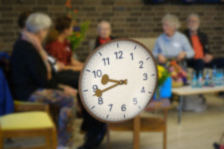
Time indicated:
9h43
